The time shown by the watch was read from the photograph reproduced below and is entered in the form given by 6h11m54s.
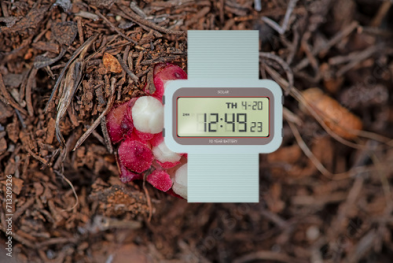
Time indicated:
12h49m23s
